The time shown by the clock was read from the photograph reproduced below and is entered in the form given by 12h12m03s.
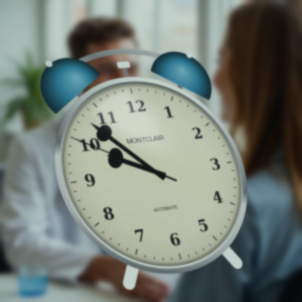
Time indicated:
9h52m50s
